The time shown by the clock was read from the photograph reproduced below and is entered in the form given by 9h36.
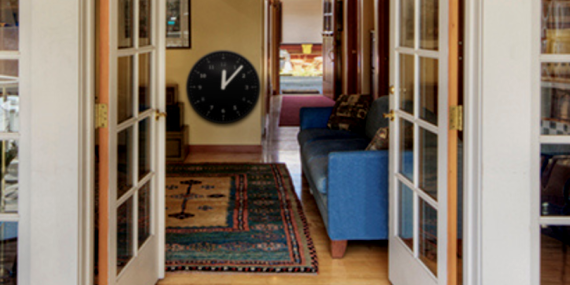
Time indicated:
12h07
